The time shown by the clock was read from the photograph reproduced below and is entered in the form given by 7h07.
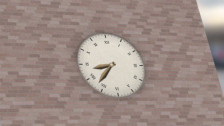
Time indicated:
8h37
